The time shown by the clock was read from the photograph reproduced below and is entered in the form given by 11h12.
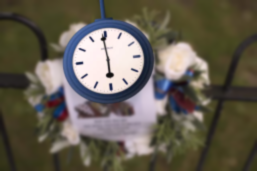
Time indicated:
5h59
